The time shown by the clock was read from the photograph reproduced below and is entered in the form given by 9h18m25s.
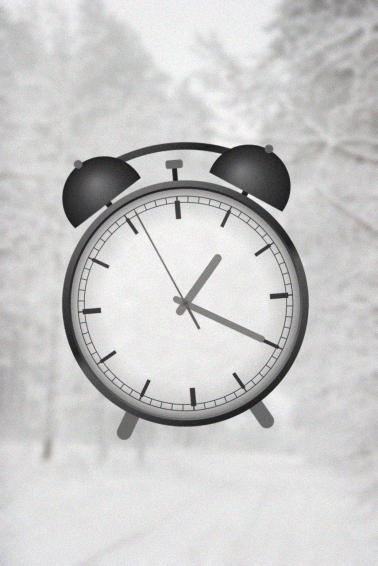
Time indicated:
1h19m56s
